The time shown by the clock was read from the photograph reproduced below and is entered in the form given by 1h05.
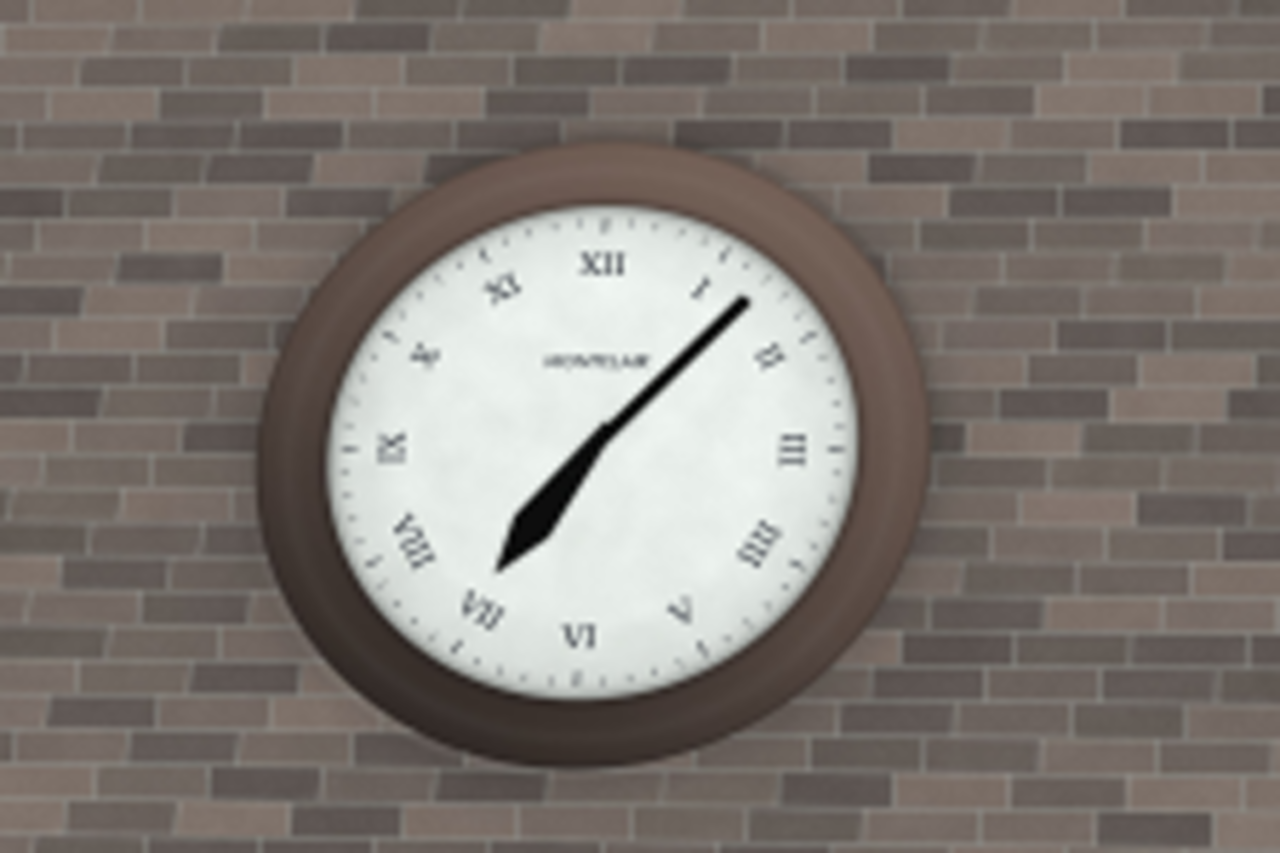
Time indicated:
7h07
